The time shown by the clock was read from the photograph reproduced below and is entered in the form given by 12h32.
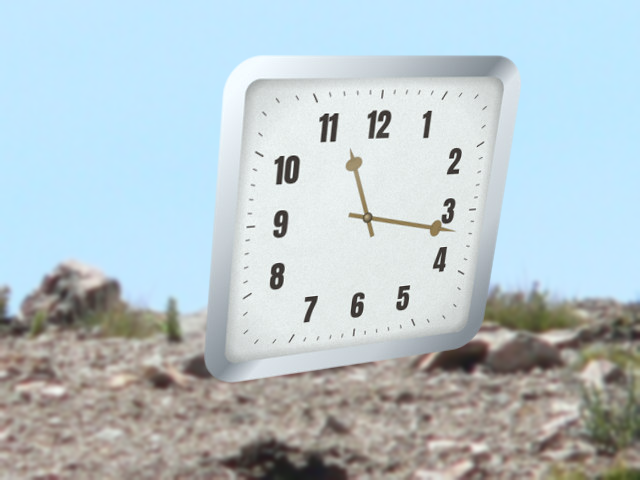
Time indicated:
11h17
